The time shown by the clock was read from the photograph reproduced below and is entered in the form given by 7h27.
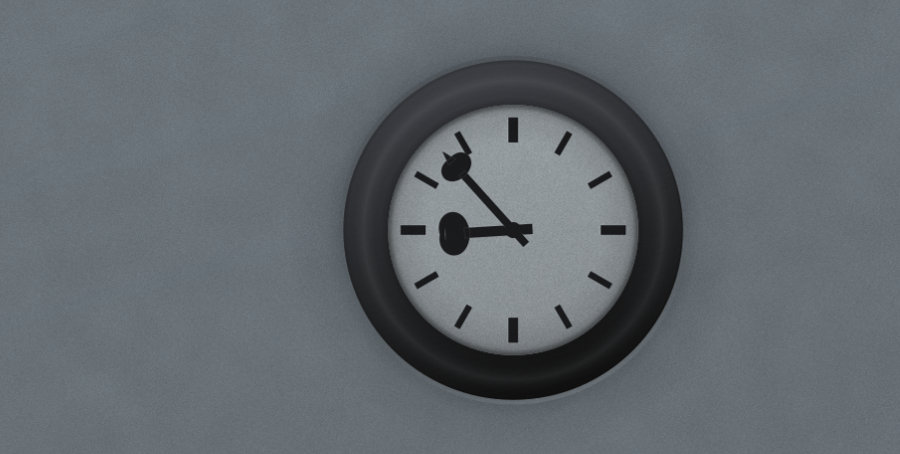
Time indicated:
8h53
